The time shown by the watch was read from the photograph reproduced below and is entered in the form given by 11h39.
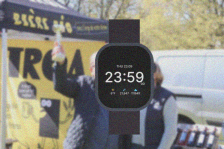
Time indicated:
23h59
